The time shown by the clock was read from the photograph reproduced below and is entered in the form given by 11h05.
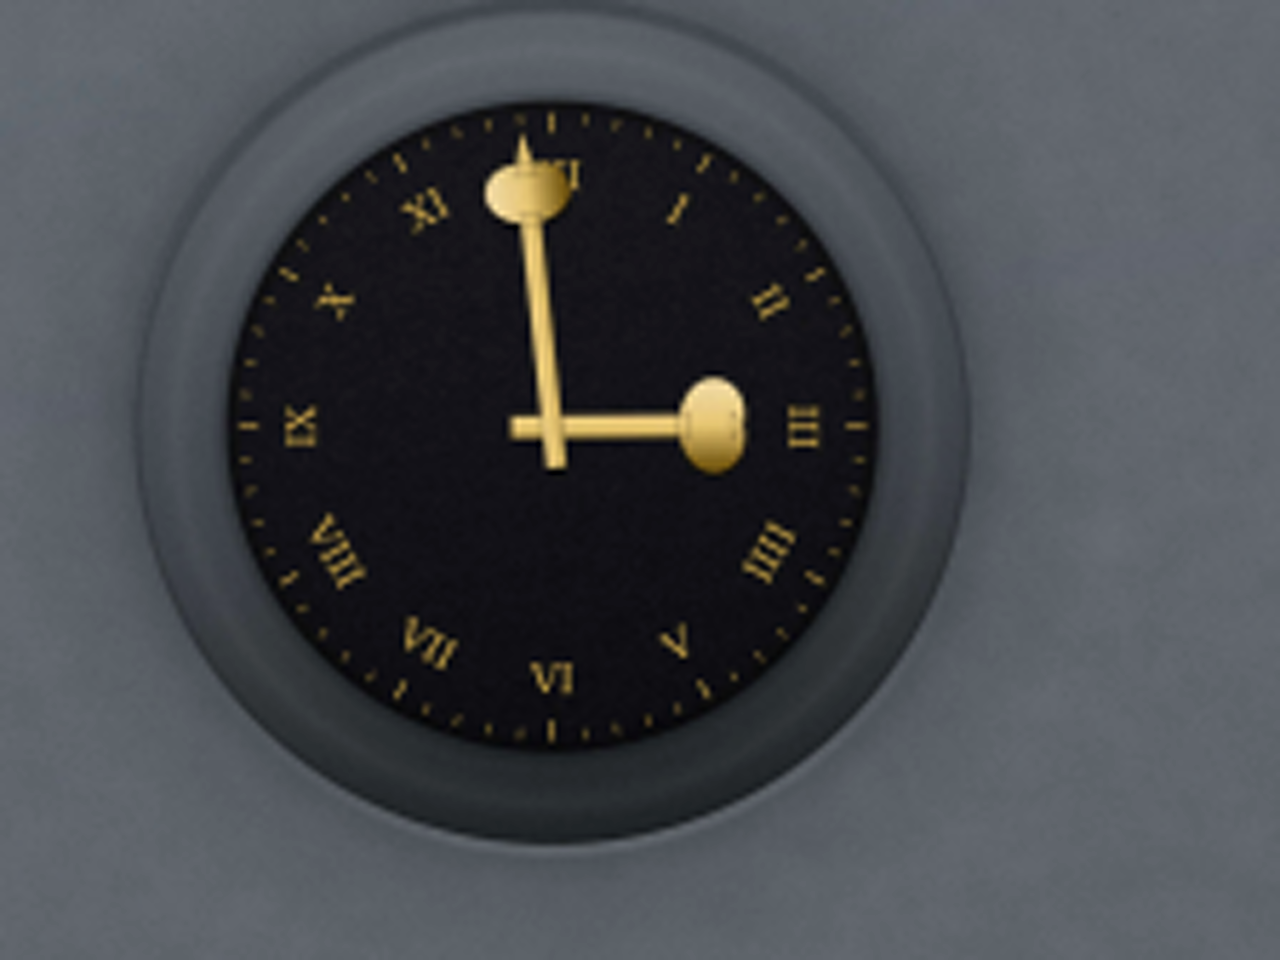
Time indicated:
2h59
